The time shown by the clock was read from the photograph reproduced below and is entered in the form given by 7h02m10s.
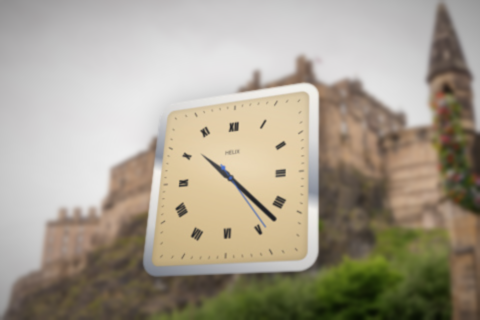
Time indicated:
10h22m24s
